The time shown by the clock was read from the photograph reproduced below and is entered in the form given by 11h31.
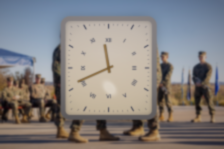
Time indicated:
11h41
